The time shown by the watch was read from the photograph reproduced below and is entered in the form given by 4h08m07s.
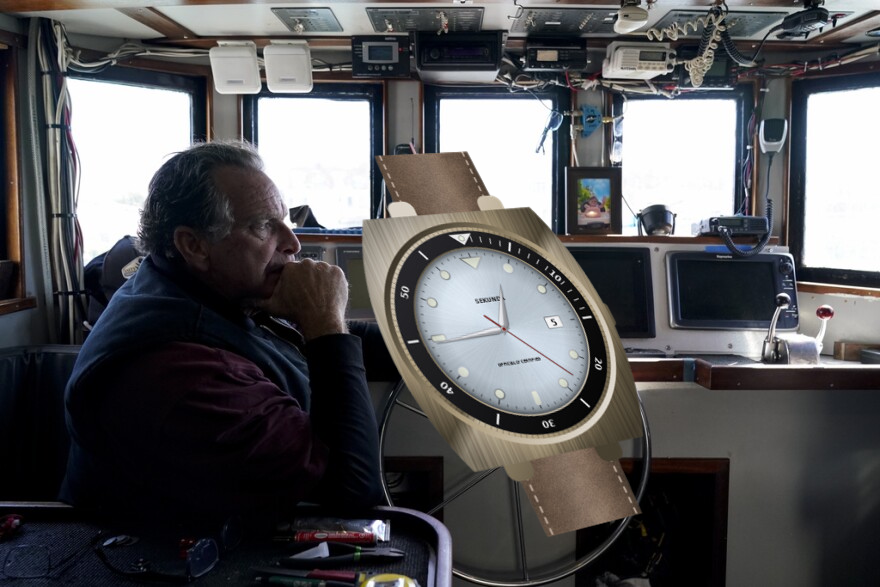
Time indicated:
12h44m23s
